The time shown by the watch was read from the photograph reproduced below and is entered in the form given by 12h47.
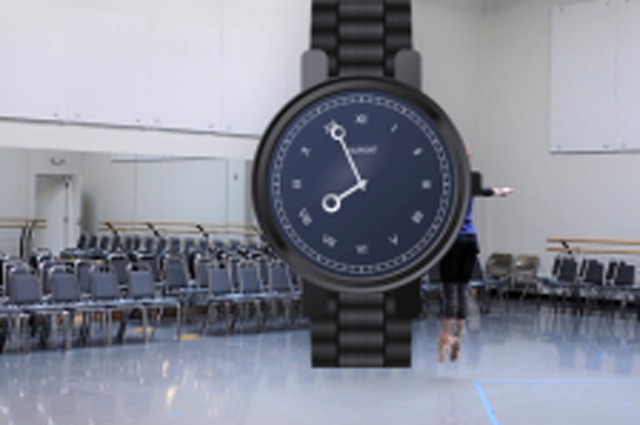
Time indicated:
7h56
